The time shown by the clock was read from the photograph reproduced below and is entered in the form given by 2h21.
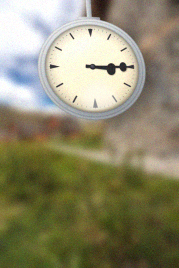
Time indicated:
3h15
